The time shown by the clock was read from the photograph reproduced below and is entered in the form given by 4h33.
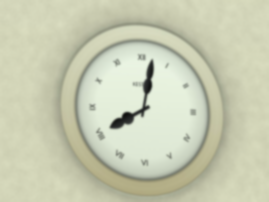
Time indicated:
8h02
